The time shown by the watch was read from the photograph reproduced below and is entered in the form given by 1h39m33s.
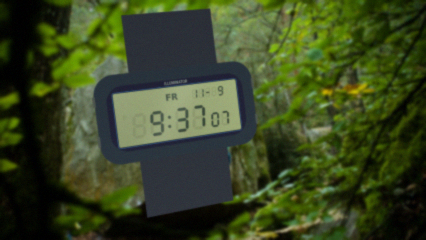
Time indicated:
9h37m07s
